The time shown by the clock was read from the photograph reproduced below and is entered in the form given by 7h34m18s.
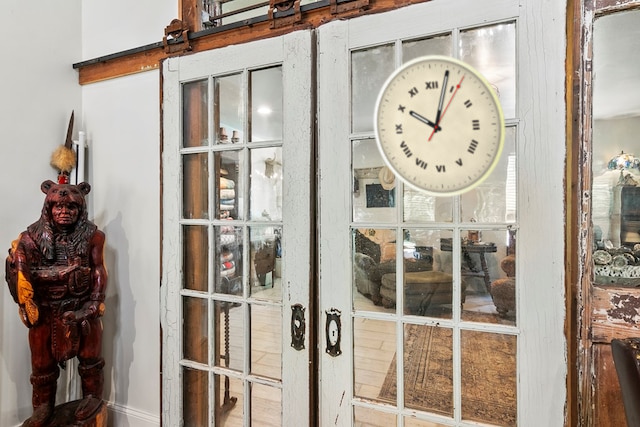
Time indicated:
10h03m06s
